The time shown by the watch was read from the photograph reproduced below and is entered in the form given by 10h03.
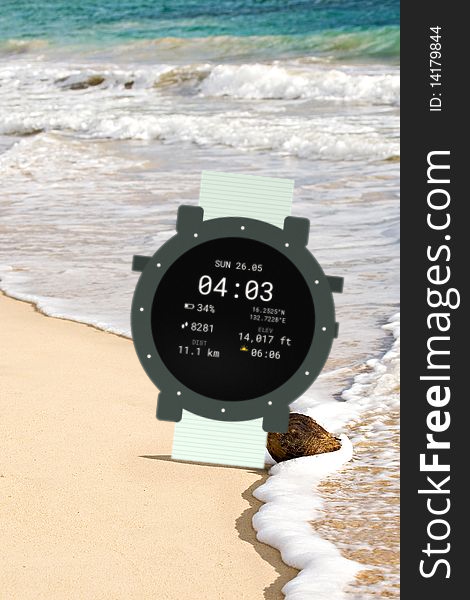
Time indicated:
4h03
